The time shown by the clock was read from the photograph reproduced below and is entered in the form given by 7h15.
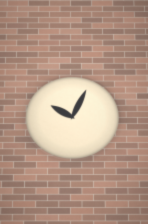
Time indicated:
10h04
